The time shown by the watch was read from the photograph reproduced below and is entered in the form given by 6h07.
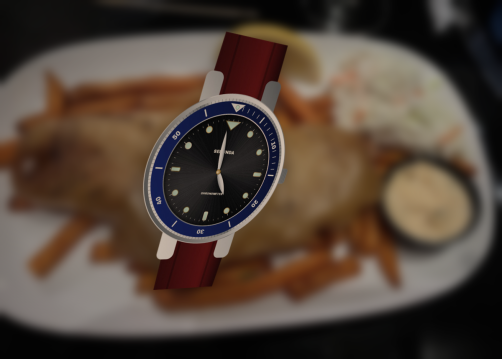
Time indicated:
4h59
